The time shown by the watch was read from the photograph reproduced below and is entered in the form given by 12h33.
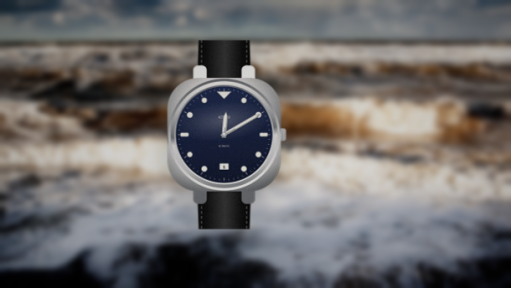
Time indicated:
12h10
